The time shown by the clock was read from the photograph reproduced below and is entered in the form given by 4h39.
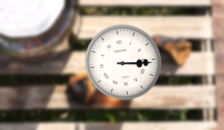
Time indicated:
3h16
